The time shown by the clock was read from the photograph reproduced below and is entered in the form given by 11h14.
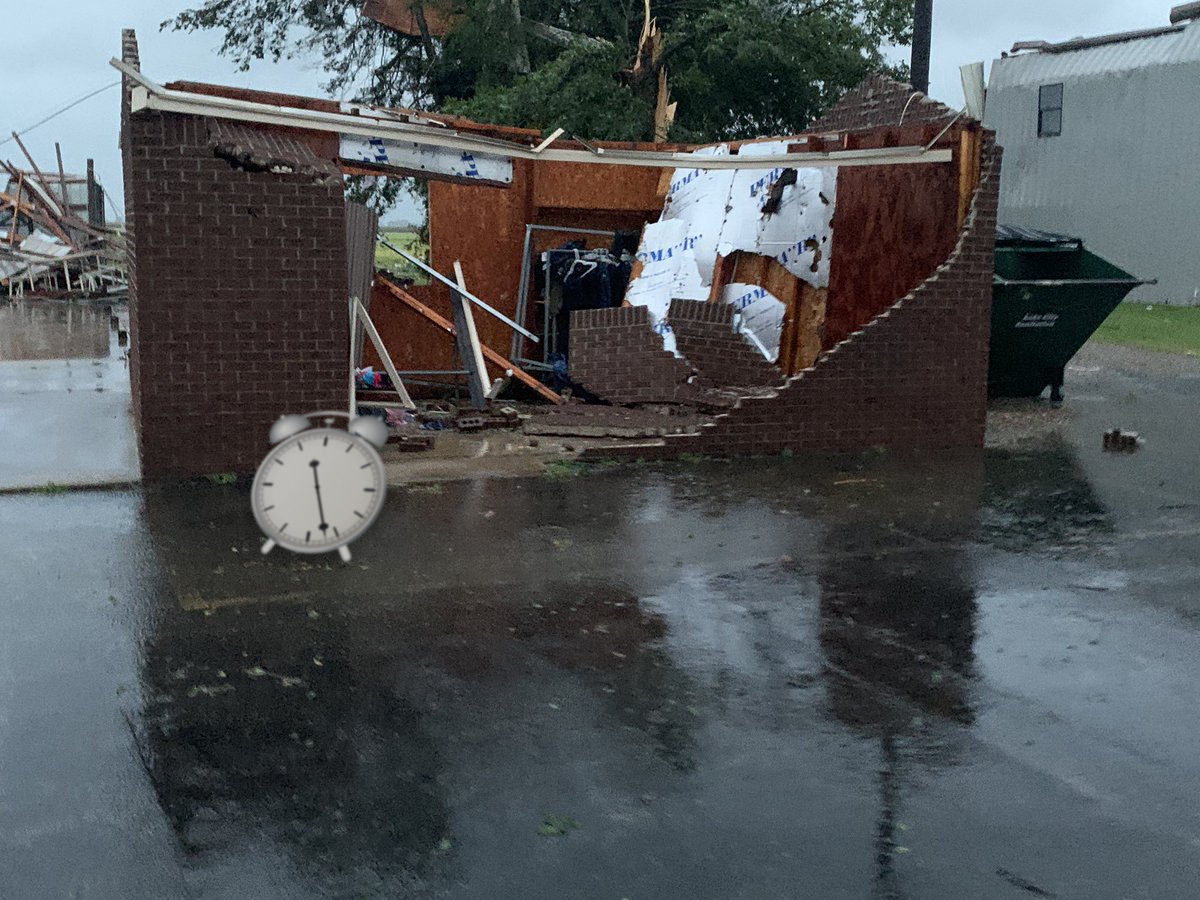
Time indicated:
11h27
